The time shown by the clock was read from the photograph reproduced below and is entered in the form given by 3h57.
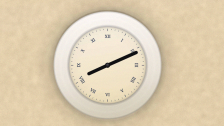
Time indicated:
8h11
